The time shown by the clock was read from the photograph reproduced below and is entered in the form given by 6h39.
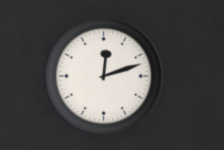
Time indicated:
12h12
